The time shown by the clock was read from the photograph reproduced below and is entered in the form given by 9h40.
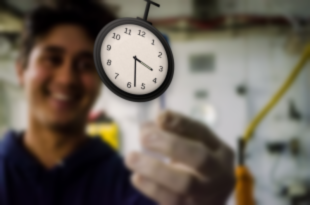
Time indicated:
3h28
